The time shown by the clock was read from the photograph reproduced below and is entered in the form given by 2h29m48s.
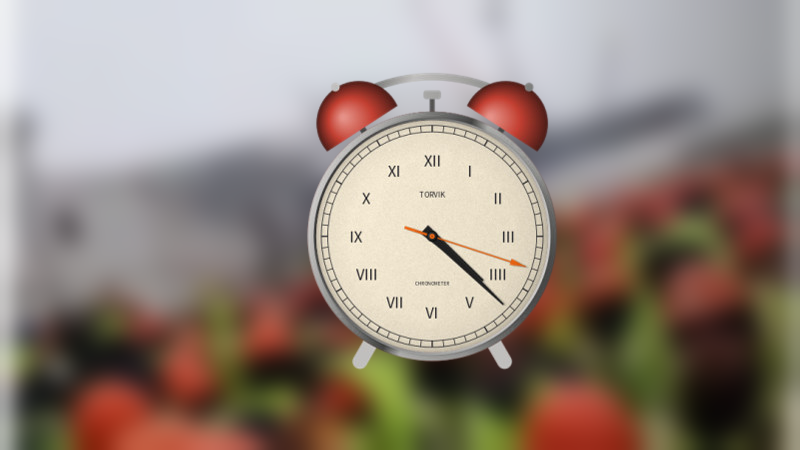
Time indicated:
4h22m18s
